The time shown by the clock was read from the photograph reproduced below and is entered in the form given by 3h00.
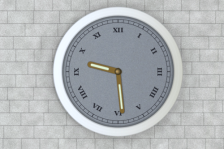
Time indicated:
9h29
